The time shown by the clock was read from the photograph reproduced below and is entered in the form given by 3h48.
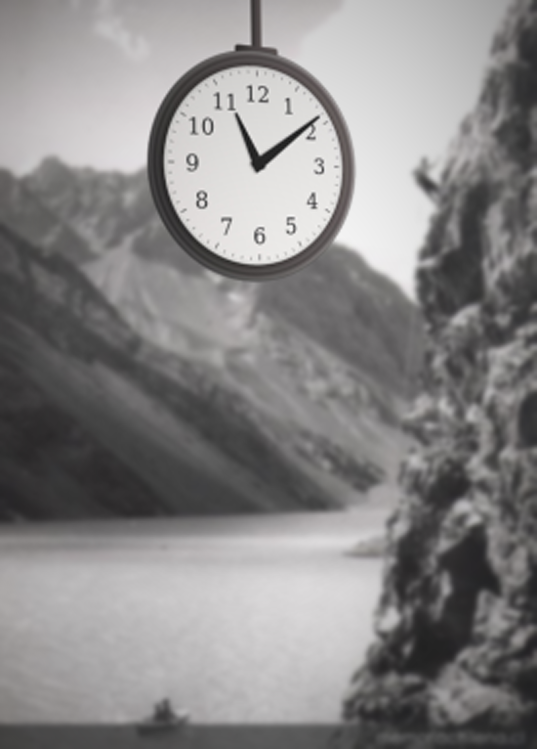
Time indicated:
11h09
